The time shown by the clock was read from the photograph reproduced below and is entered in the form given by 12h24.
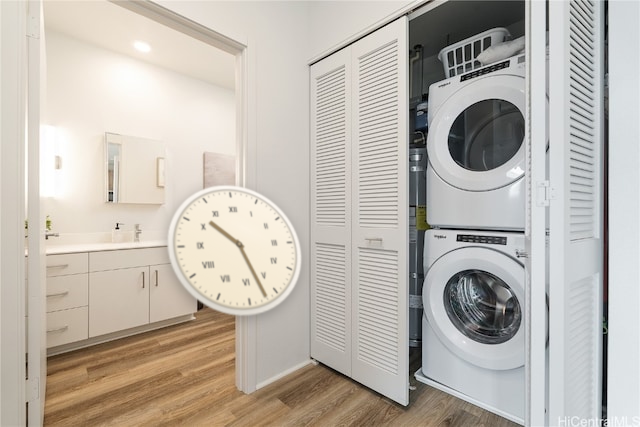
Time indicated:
10h27
